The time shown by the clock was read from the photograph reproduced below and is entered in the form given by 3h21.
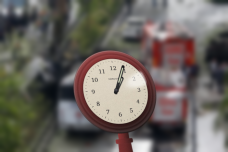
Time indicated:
1h04
